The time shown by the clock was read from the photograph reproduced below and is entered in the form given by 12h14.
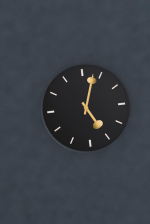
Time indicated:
5h03
